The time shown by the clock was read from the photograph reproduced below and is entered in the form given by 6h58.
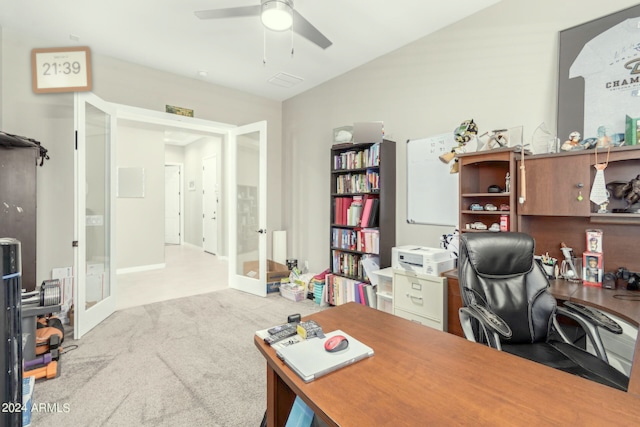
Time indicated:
21h39
